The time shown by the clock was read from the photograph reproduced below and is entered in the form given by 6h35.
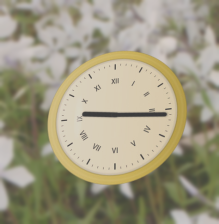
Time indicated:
9h16
